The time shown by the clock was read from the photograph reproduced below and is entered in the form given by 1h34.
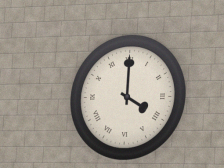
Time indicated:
4h00
